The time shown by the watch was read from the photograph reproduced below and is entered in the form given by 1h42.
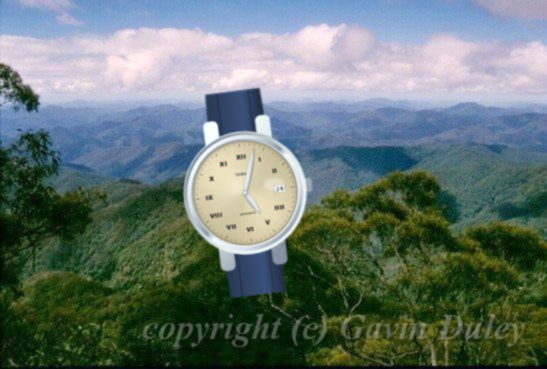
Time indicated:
5h03
